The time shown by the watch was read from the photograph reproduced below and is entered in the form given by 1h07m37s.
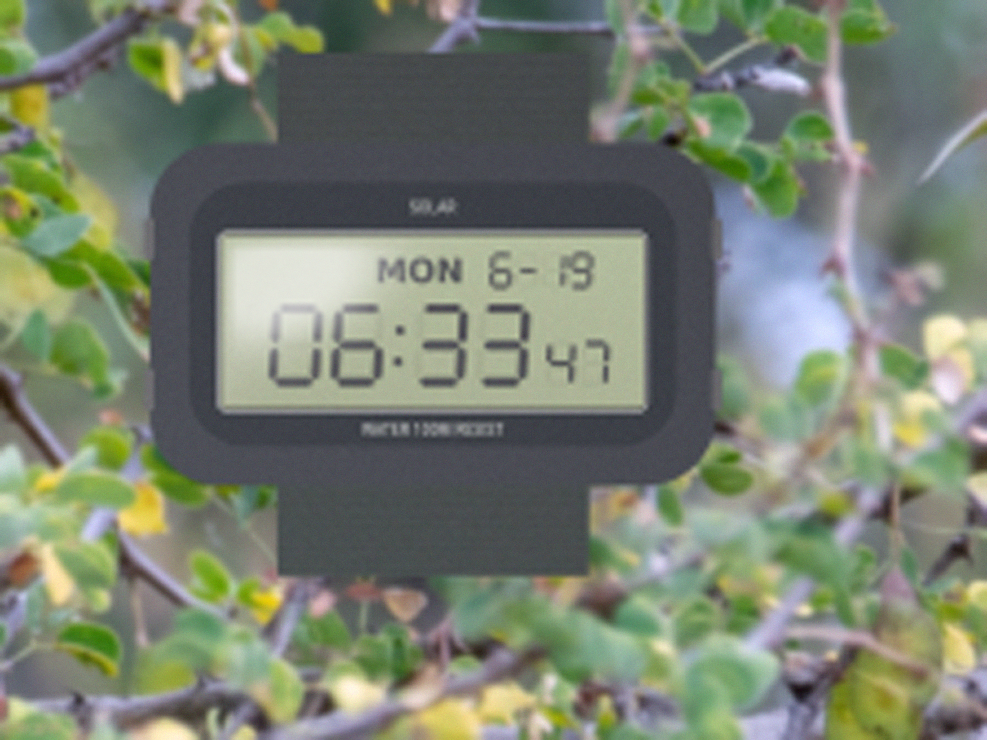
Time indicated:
6h33m47s
